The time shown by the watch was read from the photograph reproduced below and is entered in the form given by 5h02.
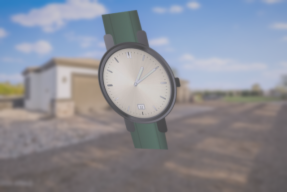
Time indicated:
1h10
